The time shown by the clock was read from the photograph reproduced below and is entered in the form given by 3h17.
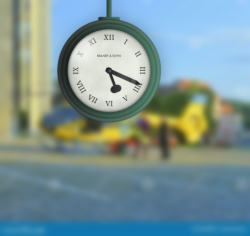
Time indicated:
5h19
